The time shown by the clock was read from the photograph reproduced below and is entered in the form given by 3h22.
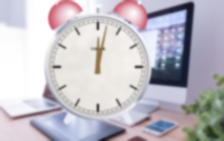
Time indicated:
12h02
